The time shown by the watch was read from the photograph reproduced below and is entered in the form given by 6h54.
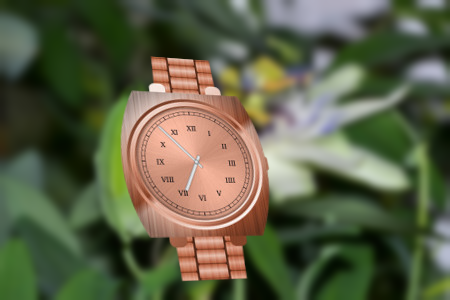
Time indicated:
6h53
